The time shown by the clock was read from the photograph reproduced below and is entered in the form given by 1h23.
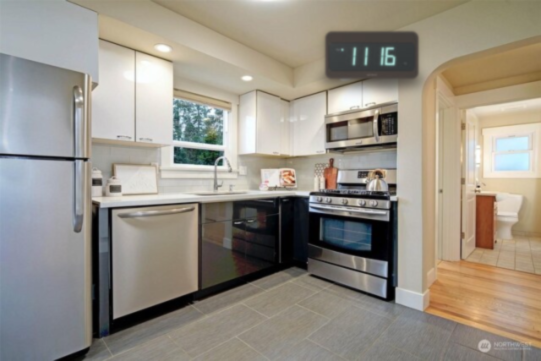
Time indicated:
11h16
